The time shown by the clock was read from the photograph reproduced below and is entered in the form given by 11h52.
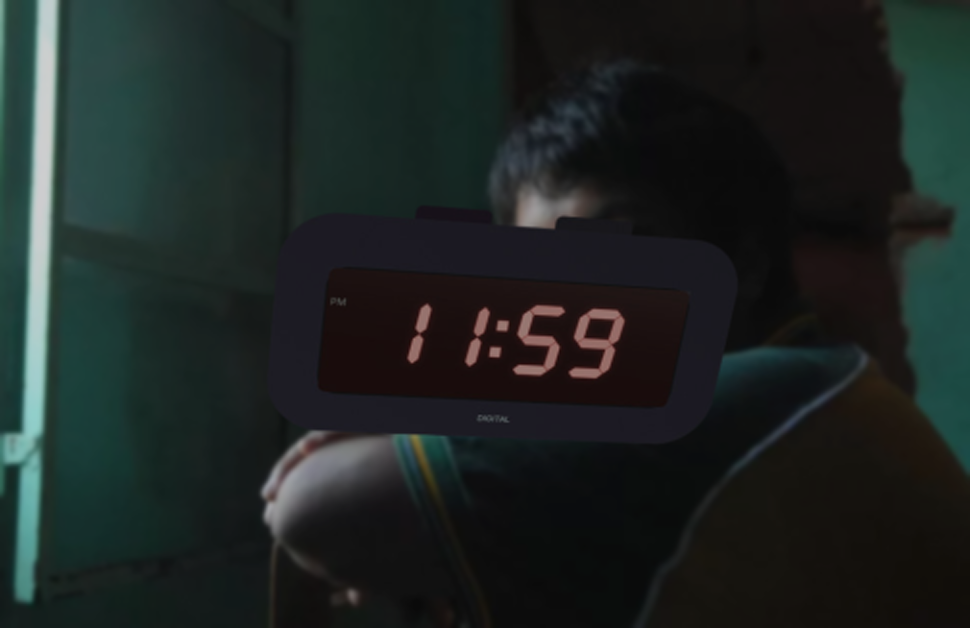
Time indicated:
11h59
